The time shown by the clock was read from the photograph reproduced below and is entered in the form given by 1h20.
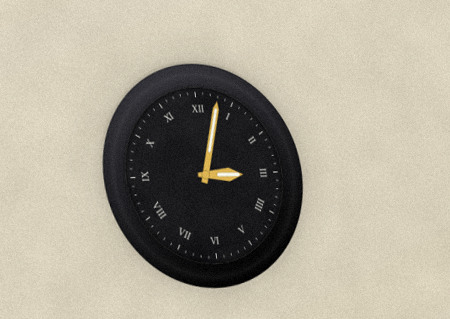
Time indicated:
3h03
